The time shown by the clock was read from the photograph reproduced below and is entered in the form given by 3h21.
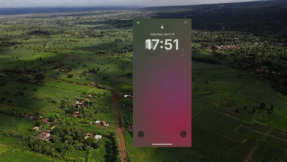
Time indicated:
17h51
